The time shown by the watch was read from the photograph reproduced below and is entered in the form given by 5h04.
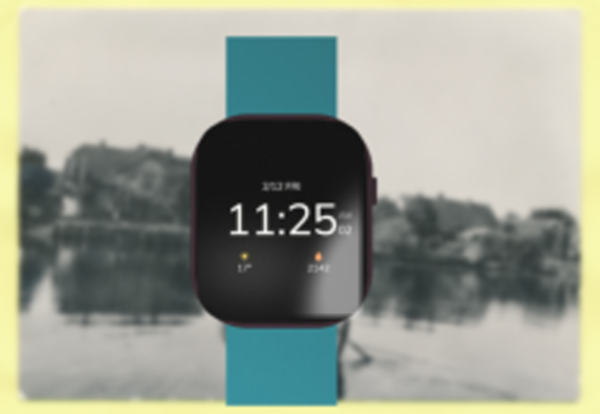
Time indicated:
11h25
